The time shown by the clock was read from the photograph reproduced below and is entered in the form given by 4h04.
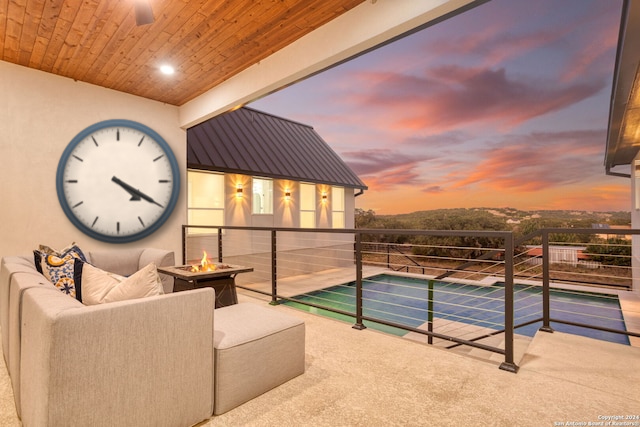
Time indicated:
4h20
